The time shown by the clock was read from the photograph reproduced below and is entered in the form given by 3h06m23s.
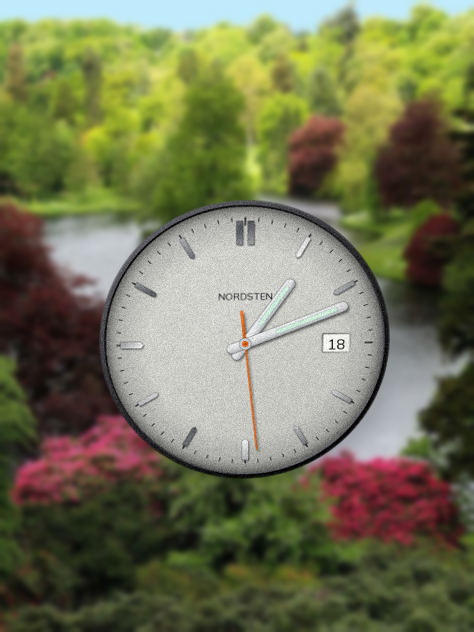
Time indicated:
1h11m29s
